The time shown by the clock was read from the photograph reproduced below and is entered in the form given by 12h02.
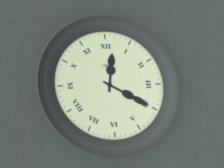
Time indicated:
12h20
